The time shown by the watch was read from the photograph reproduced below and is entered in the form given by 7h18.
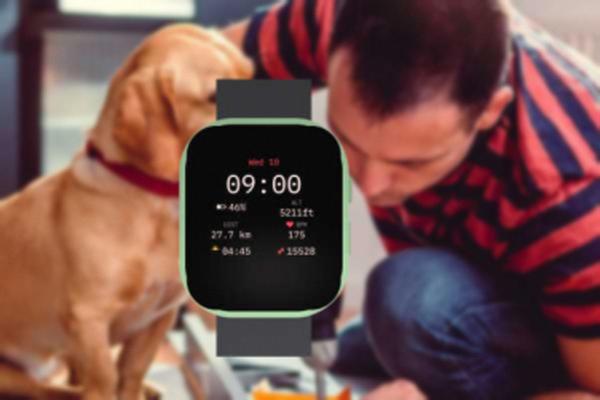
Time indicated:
9h00
